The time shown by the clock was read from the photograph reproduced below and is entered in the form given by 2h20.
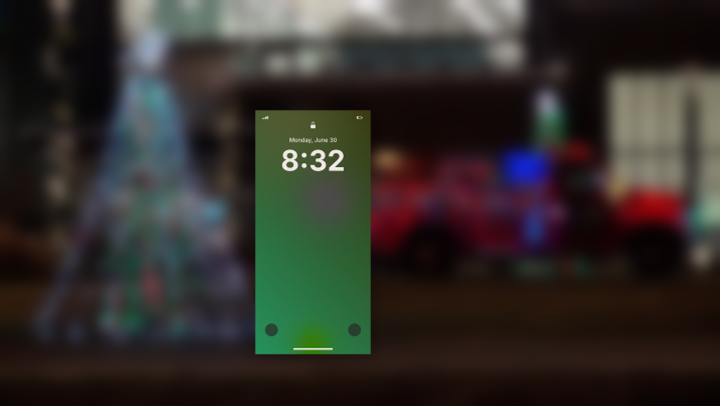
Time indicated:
8h32
